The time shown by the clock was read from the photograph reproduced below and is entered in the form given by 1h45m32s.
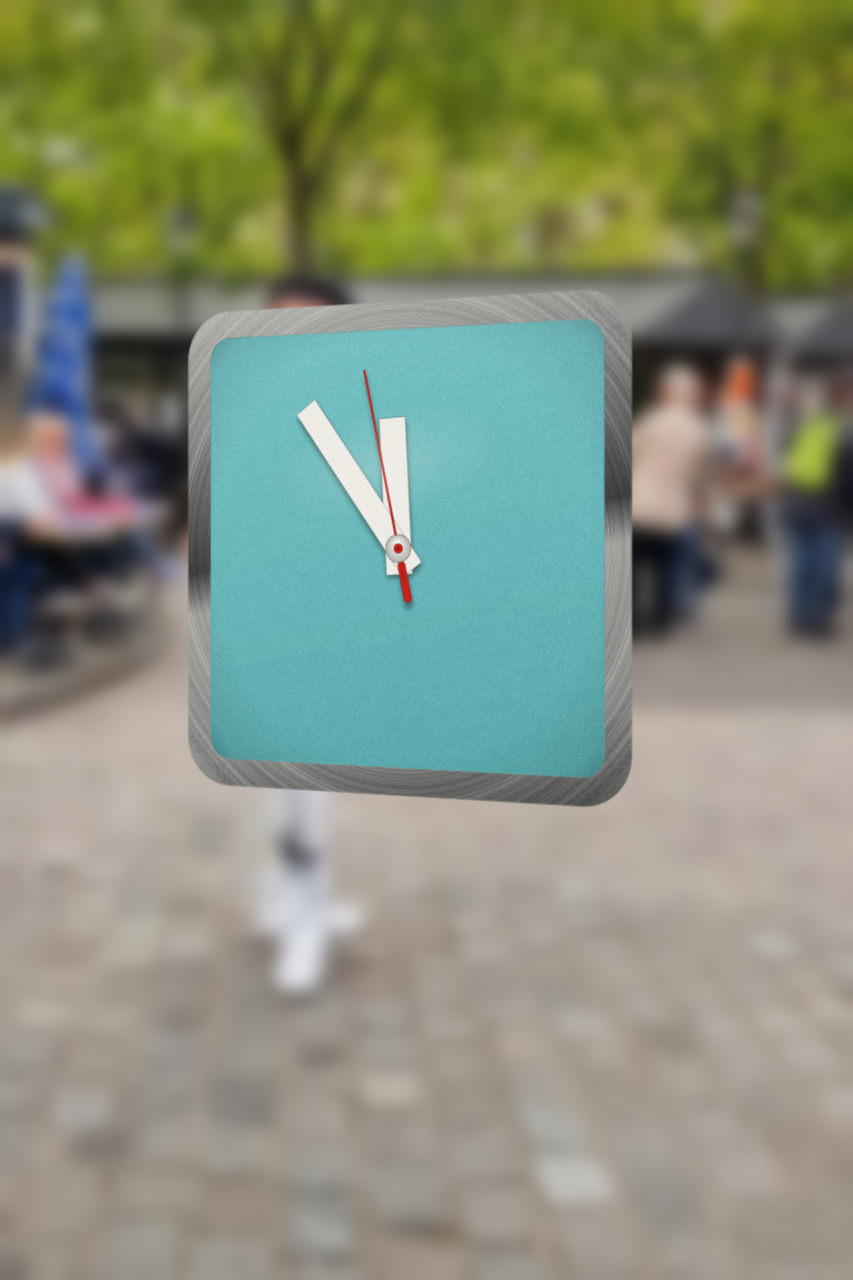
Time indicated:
11h53m58s
